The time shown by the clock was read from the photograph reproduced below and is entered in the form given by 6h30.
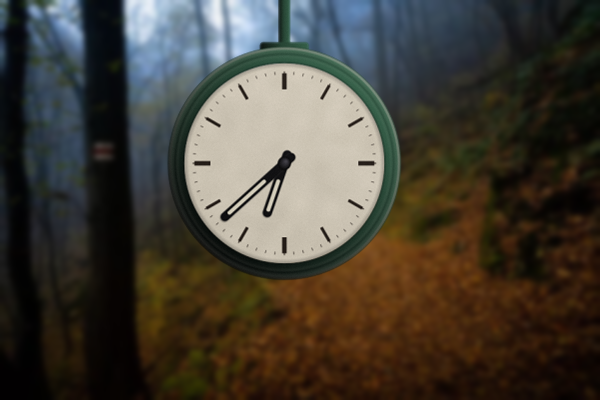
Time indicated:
6h38
